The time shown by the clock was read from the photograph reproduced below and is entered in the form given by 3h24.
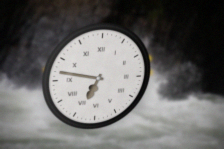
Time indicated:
6h47
